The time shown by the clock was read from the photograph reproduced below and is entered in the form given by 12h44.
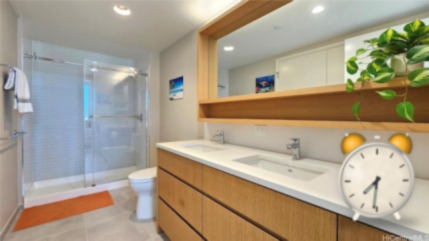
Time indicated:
7h31
